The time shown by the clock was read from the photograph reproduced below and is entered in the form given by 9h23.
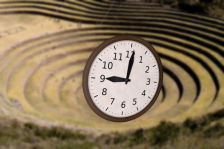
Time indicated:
9h01
